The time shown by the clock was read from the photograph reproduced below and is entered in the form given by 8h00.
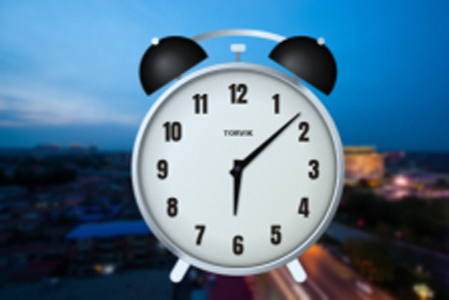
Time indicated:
6h08
